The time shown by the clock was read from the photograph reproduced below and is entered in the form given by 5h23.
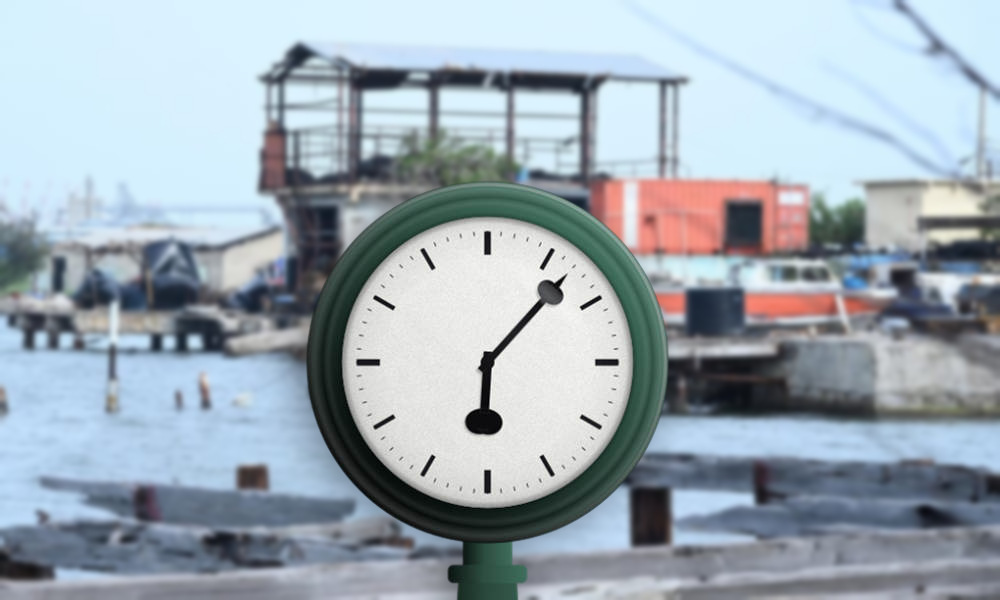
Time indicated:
6h07
